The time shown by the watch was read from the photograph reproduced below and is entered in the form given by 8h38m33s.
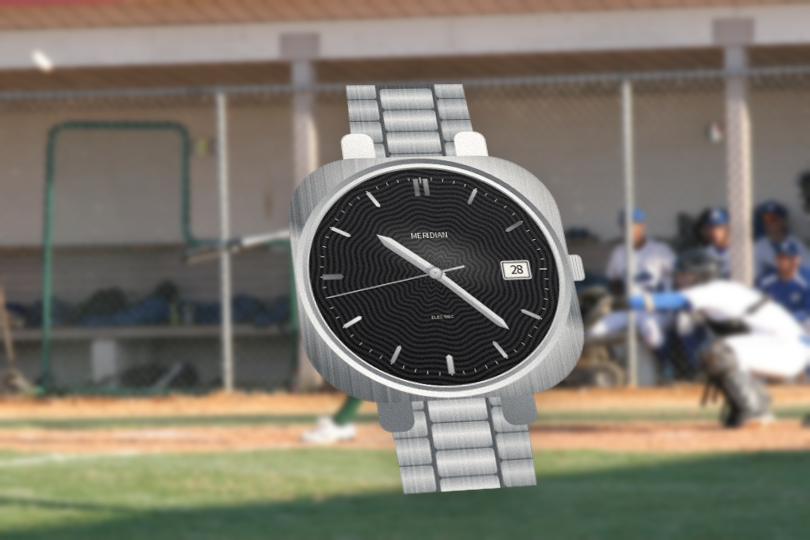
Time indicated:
10h22m43s
